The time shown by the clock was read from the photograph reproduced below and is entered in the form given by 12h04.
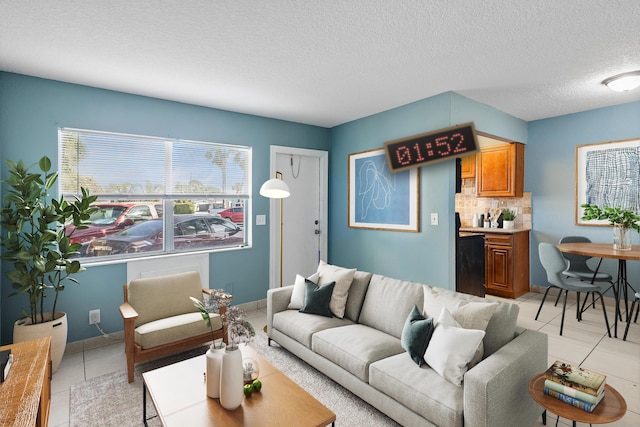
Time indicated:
1h52
